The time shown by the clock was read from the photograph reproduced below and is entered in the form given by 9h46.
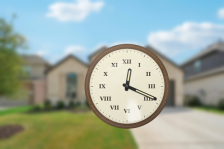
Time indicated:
12h19
